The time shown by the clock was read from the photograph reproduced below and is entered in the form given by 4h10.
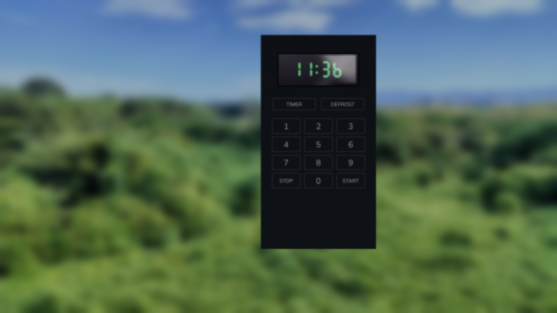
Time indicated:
11h36
